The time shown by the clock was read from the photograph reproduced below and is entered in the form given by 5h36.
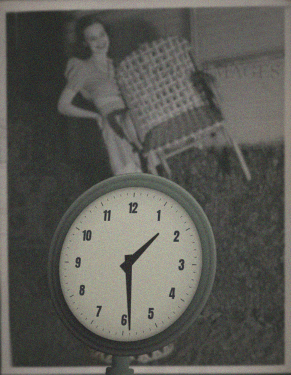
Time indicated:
1h29
